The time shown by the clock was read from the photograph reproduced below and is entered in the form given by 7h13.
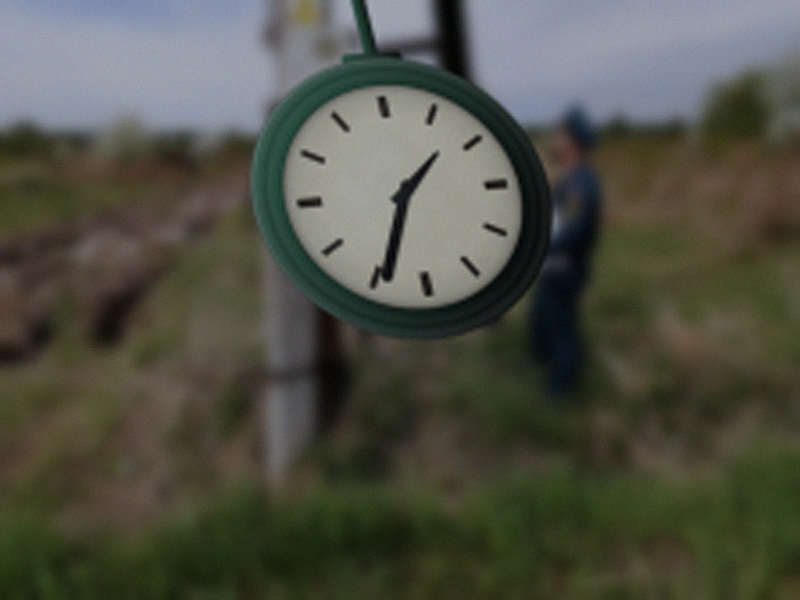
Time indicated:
1h34
